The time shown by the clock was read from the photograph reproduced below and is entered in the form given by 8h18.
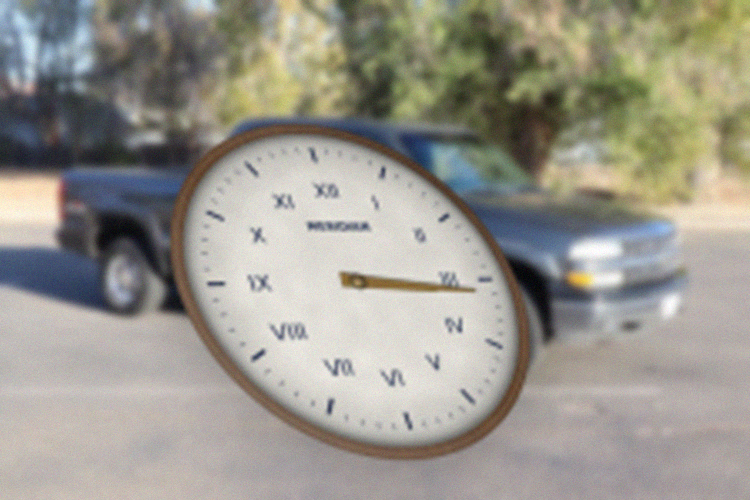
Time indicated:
3h16
